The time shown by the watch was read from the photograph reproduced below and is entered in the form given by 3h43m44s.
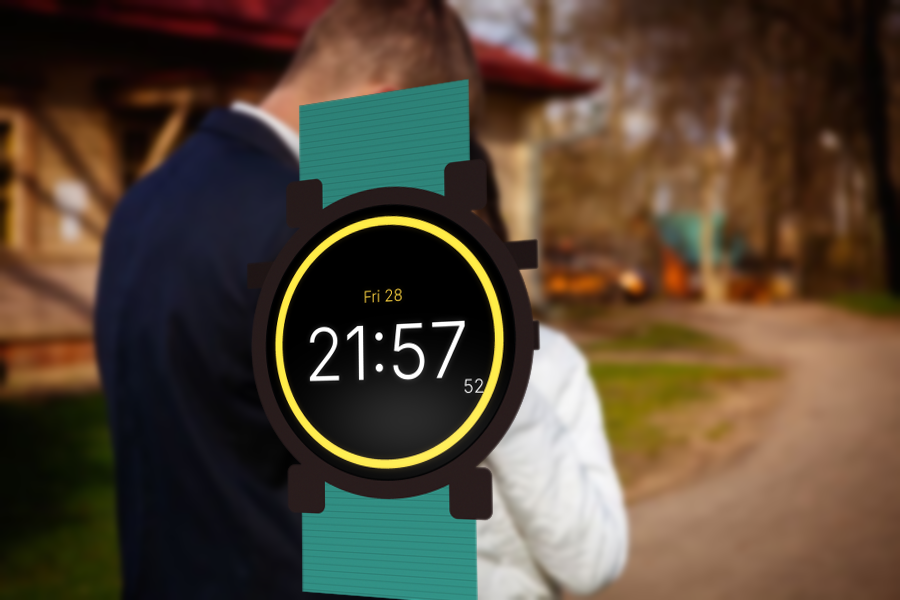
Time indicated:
21h57m52s
